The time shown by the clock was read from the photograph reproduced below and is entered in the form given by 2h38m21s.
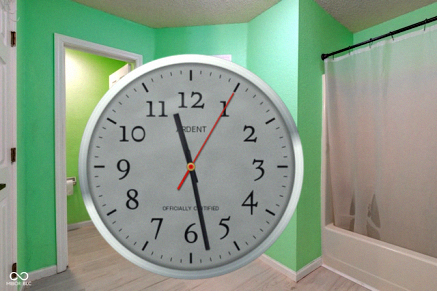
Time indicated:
11h28m05s
